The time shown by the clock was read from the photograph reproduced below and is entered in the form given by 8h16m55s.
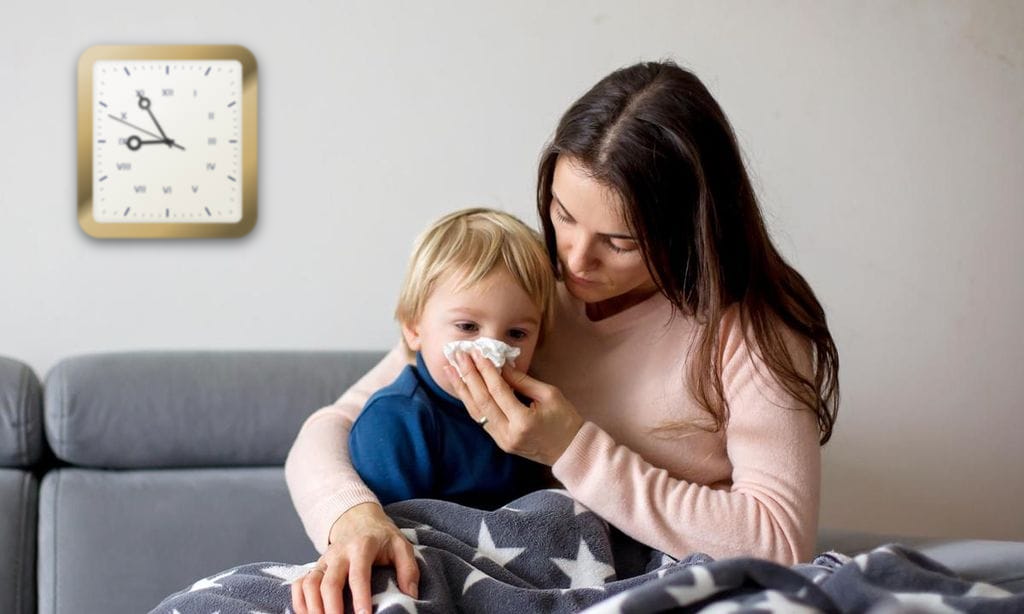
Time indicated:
8h54m49s
